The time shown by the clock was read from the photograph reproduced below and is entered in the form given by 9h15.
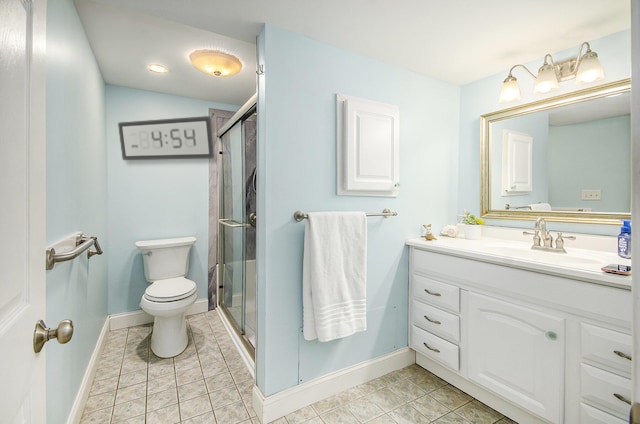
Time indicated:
4h54
